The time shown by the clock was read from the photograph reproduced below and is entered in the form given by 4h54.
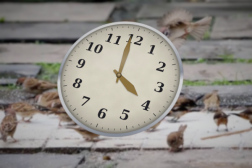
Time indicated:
3h59
